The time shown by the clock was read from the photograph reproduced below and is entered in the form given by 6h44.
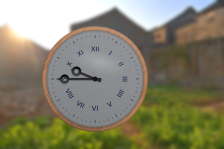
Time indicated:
9h45
